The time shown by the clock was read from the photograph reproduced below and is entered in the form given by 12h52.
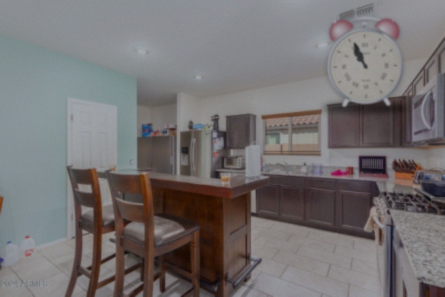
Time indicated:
10h56
